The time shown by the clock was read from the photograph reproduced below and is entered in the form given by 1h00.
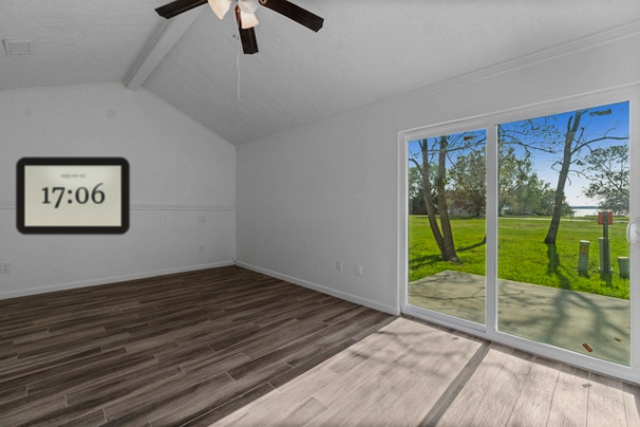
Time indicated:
17h06
